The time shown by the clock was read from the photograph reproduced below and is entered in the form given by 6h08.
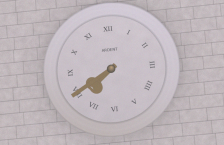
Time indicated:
7h40
